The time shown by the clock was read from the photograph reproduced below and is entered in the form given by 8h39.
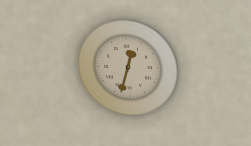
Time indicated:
12h33
